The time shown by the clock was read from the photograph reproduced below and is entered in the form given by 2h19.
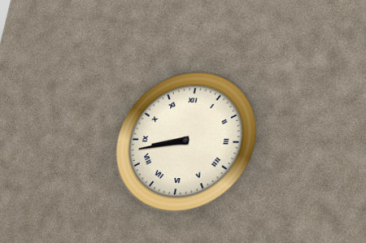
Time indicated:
8h43
